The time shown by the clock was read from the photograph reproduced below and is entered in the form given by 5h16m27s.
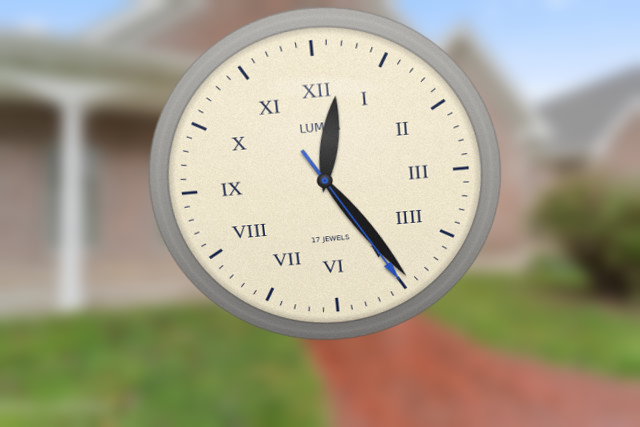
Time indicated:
12h24m25s
